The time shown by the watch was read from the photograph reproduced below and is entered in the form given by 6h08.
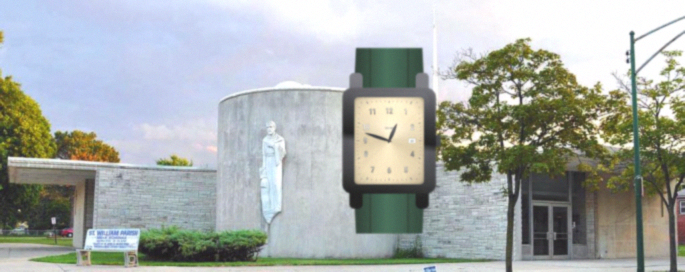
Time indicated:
12h48
